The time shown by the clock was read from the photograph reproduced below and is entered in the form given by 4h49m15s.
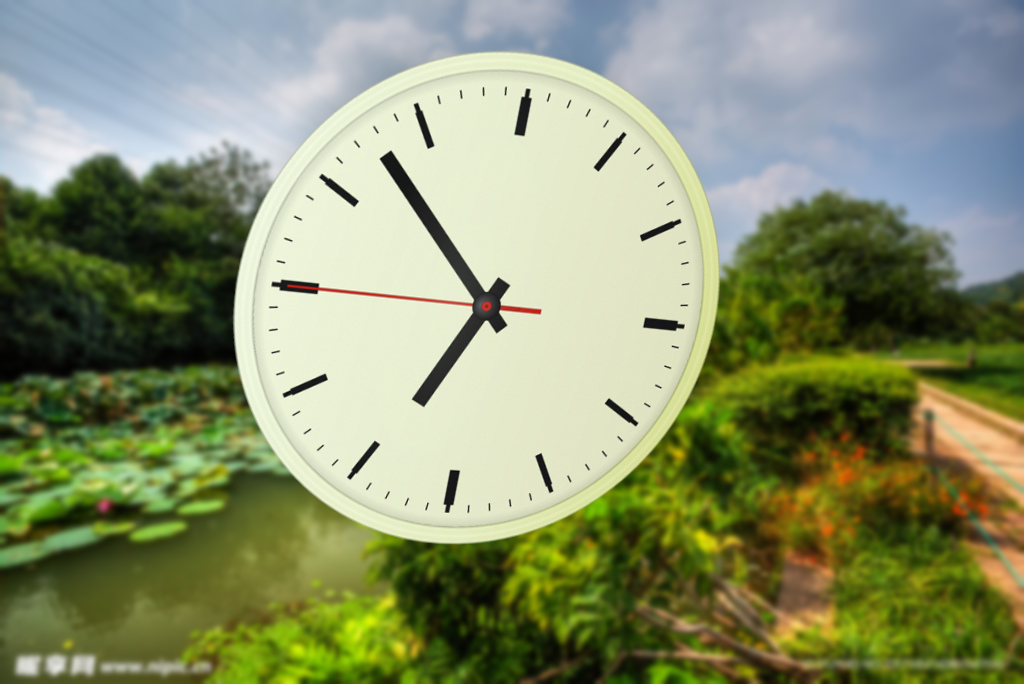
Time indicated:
6h52m45s
